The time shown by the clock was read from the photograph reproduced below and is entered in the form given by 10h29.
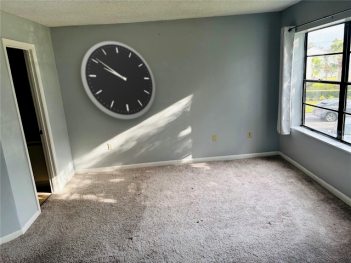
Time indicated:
9h51
